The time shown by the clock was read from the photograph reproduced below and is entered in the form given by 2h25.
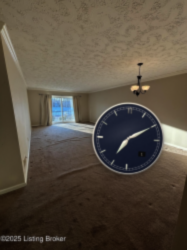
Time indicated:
7h10
